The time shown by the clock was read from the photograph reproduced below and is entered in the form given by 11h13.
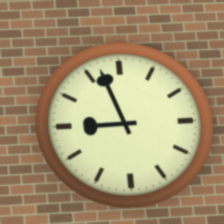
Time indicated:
8h57
